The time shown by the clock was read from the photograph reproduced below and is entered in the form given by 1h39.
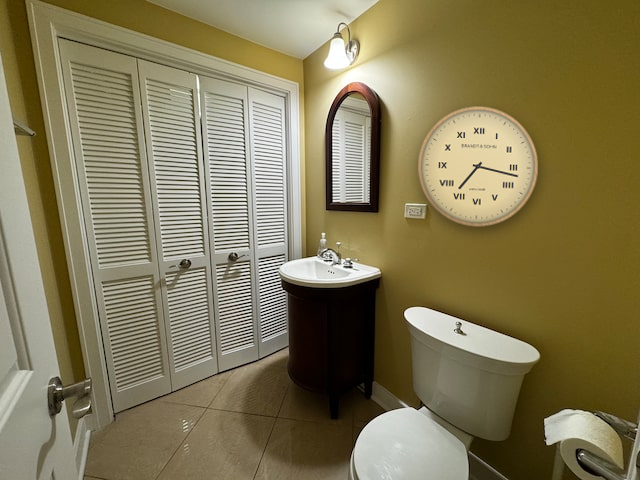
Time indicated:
7h17
